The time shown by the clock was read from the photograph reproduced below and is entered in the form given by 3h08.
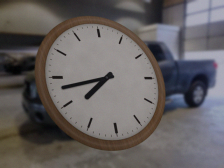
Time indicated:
7h43
